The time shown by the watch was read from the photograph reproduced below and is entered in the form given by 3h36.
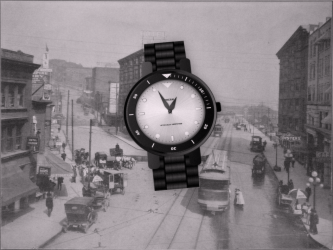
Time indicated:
12h56
